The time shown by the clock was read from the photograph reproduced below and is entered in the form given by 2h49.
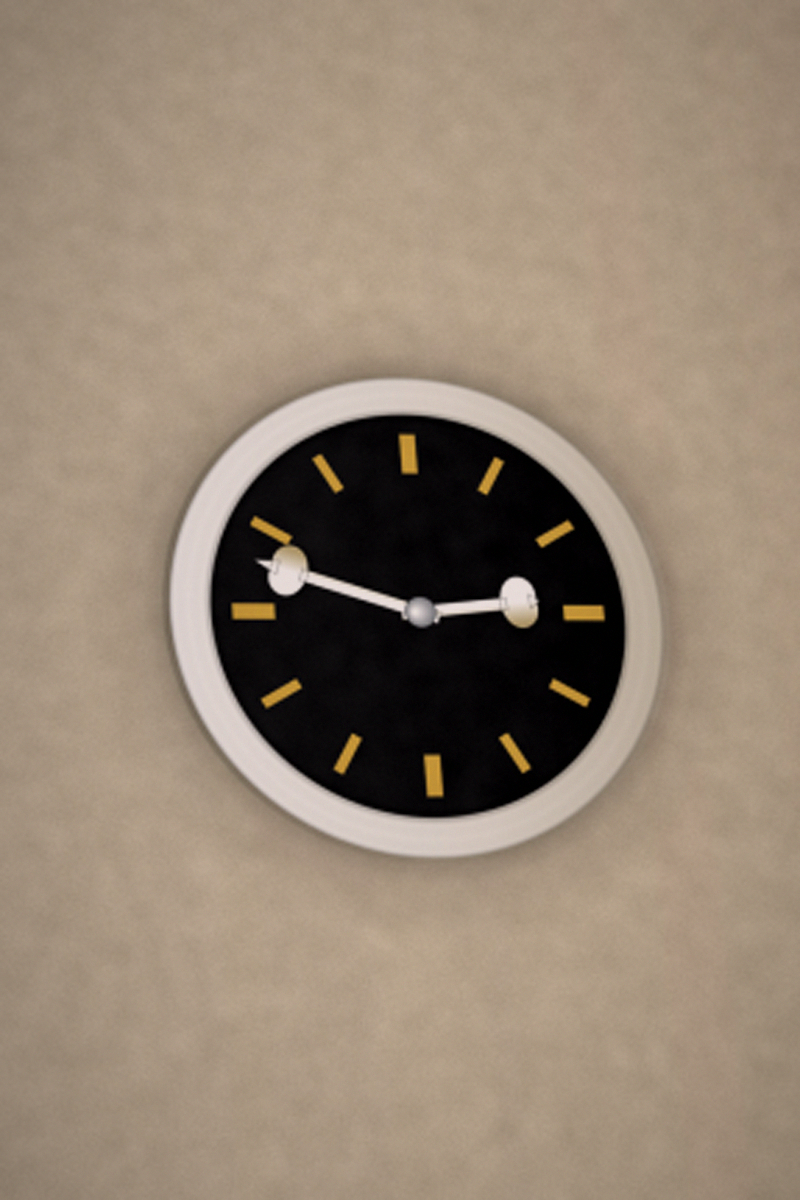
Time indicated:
2h48
